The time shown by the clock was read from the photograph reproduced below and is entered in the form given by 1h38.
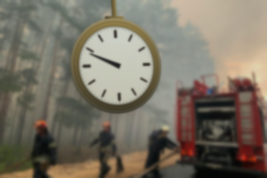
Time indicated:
9h49
